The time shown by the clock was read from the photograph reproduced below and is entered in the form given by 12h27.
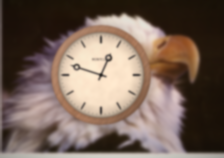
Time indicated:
12h48
